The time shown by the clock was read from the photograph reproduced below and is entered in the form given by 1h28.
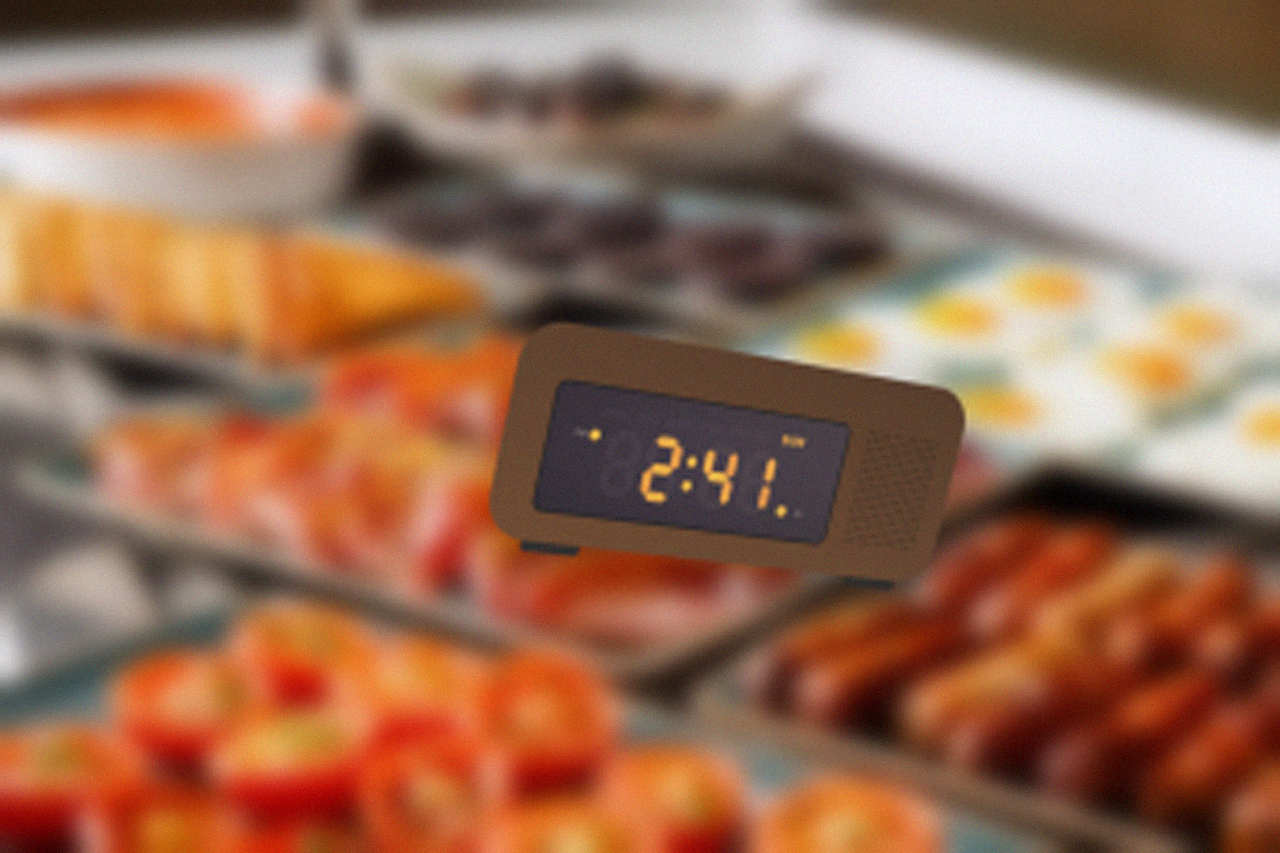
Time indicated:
2h41
